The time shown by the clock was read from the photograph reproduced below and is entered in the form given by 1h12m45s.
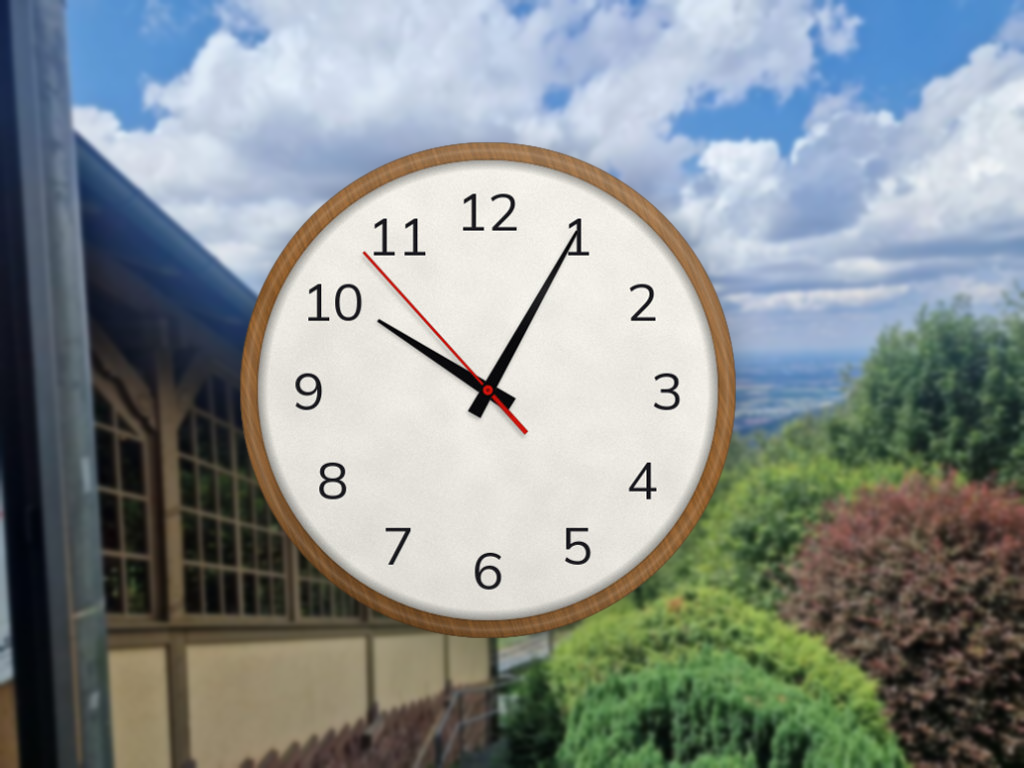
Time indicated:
10h04m53s
